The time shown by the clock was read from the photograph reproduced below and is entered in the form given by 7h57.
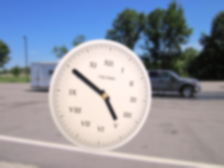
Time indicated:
4h50
